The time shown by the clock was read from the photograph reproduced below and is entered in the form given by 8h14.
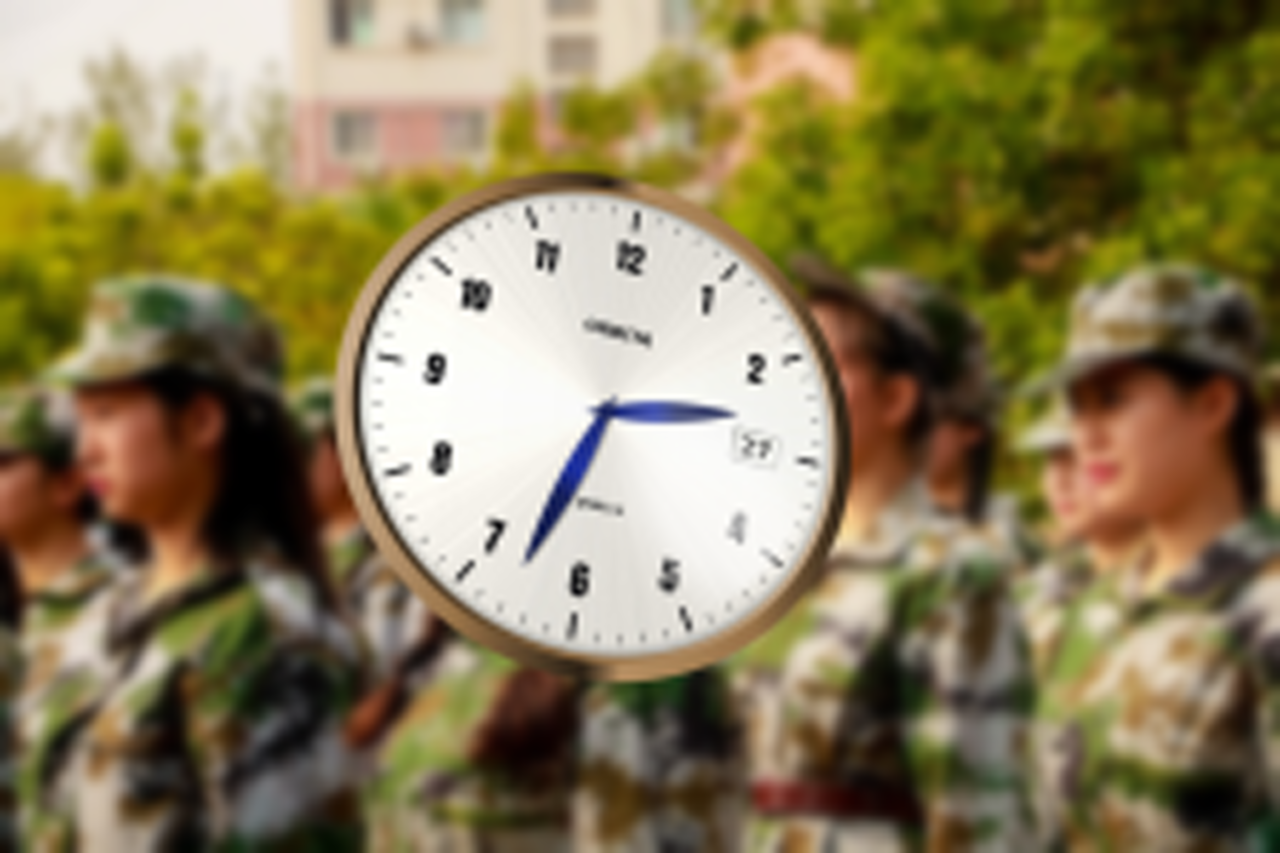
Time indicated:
2h33
